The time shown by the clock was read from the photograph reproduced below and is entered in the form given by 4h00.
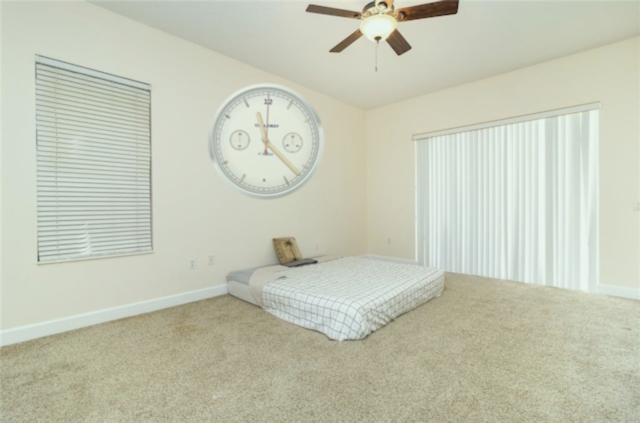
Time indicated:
11h22
